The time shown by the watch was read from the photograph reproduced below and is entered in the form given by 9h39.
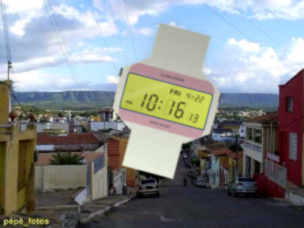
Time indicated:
10h16
